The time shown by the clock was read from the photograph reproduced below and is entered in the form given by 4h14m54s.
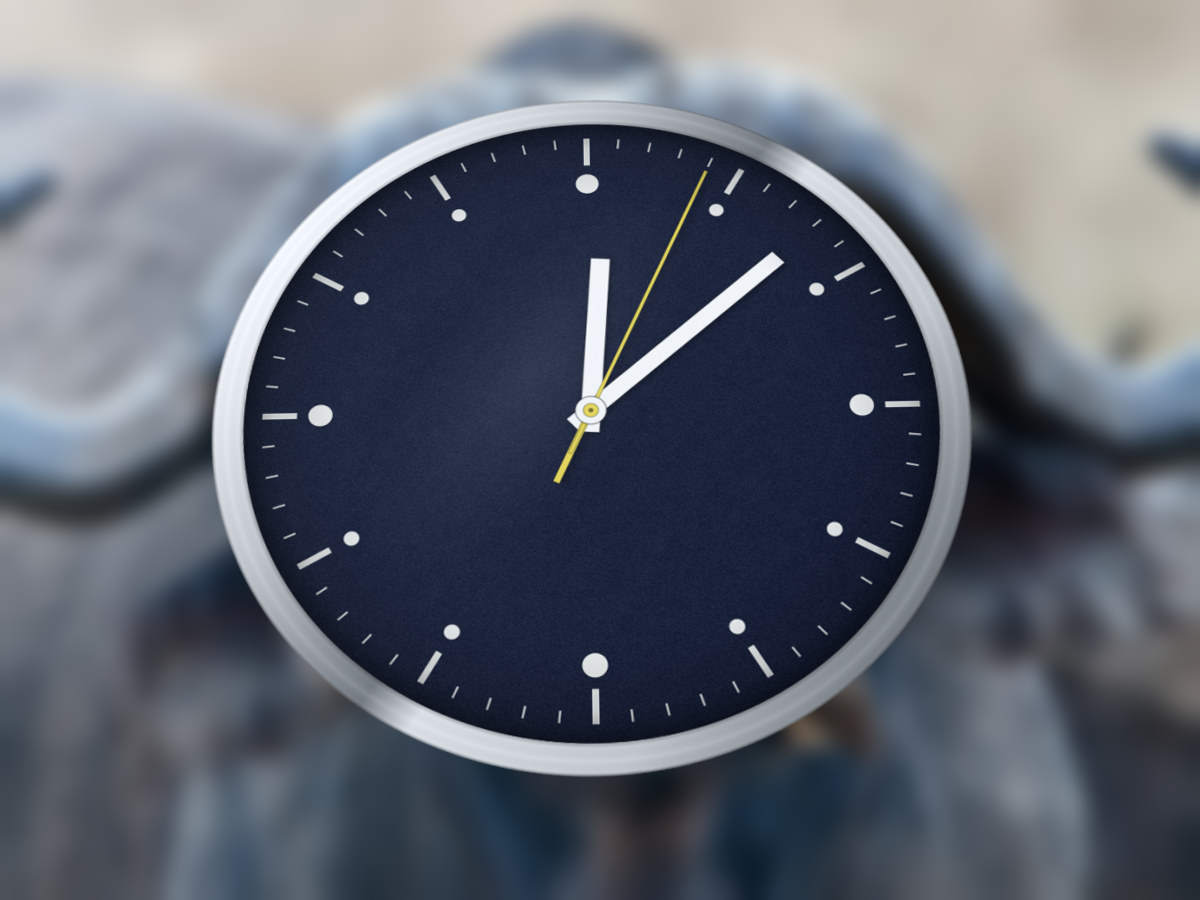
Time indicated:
12h08m04s
